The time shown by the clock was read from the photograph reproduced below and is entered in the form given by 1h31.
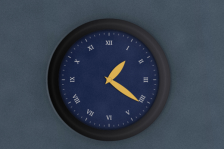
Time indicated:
1h21
